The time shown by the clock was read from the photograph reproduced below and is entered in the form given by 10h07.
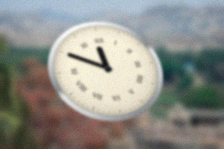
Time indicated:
11h50
